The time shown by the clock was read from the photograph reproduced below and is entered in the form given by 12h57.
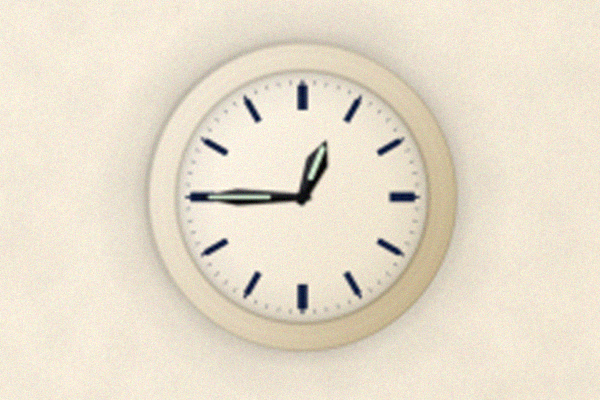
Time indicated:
12h45
